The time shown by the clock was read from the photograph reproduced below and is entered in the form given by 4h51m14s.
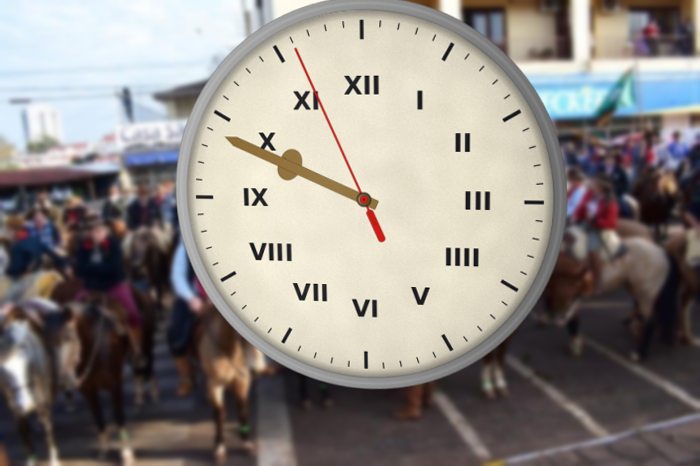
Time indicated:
9h48m56s
